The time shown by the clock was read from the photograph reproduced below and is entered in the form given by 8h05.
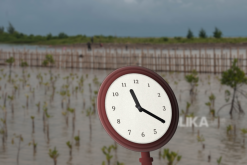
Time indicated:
11h20
